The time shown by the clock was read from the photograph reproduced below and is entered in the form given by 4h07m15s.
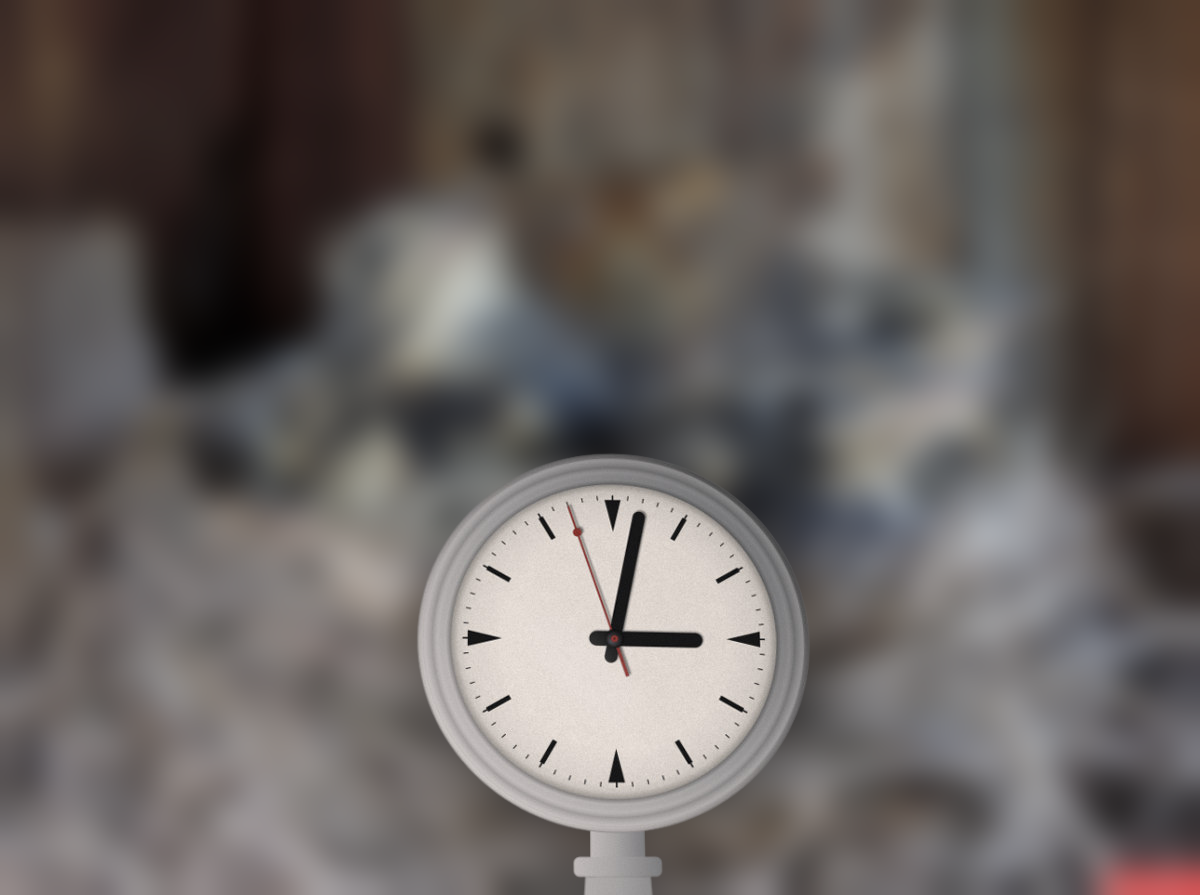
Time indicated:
3h01m57s
